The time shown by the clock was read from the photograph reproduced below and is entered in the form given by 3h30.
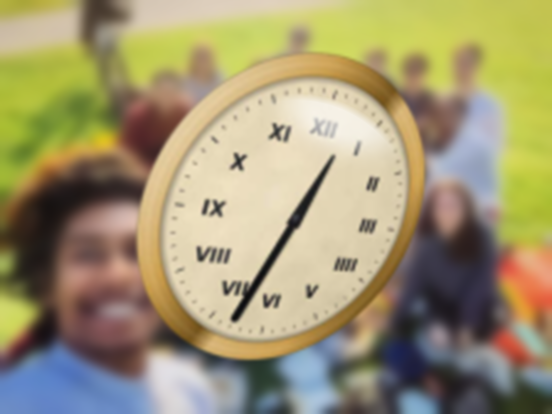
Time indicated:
12h33
